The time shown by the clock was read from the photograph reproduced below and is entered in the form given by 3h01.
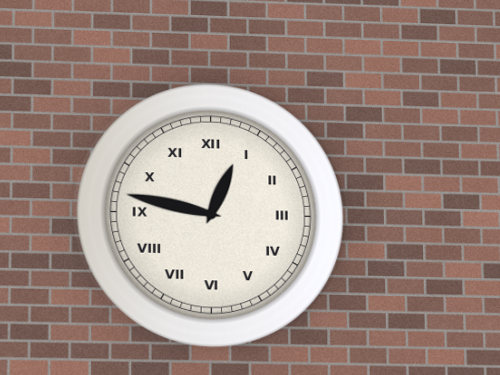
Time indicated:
12h47
